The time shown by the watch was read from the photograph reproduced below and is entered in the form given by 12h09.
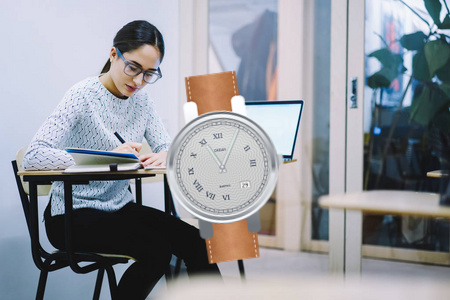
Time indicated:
11h05
